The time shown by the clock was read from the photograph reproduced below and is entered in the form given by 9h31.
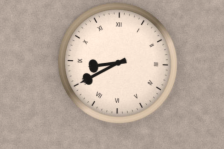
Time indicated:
8h40
